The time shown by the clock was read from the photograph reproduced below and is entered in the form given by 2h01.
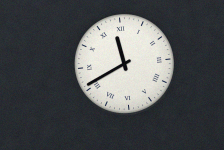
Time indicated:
11h41
